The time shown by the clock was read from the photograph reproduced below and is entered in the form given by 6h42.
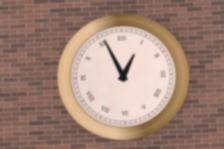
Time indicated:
12h56
